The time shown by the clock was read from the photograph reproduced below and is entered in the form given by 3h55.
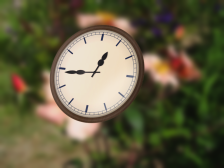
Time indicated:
12h44
